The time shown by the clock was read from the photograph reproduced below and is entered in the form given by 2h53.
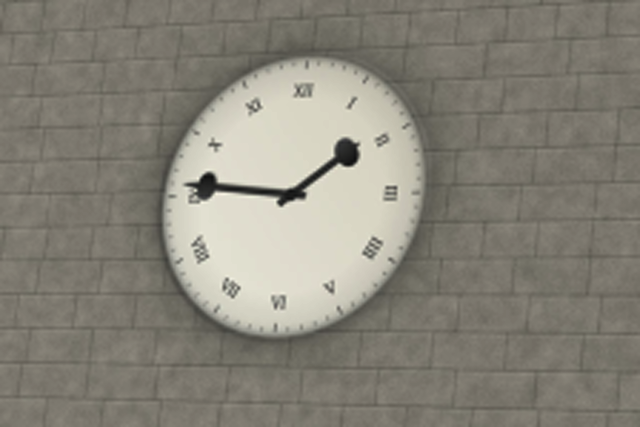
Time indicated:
1h46
